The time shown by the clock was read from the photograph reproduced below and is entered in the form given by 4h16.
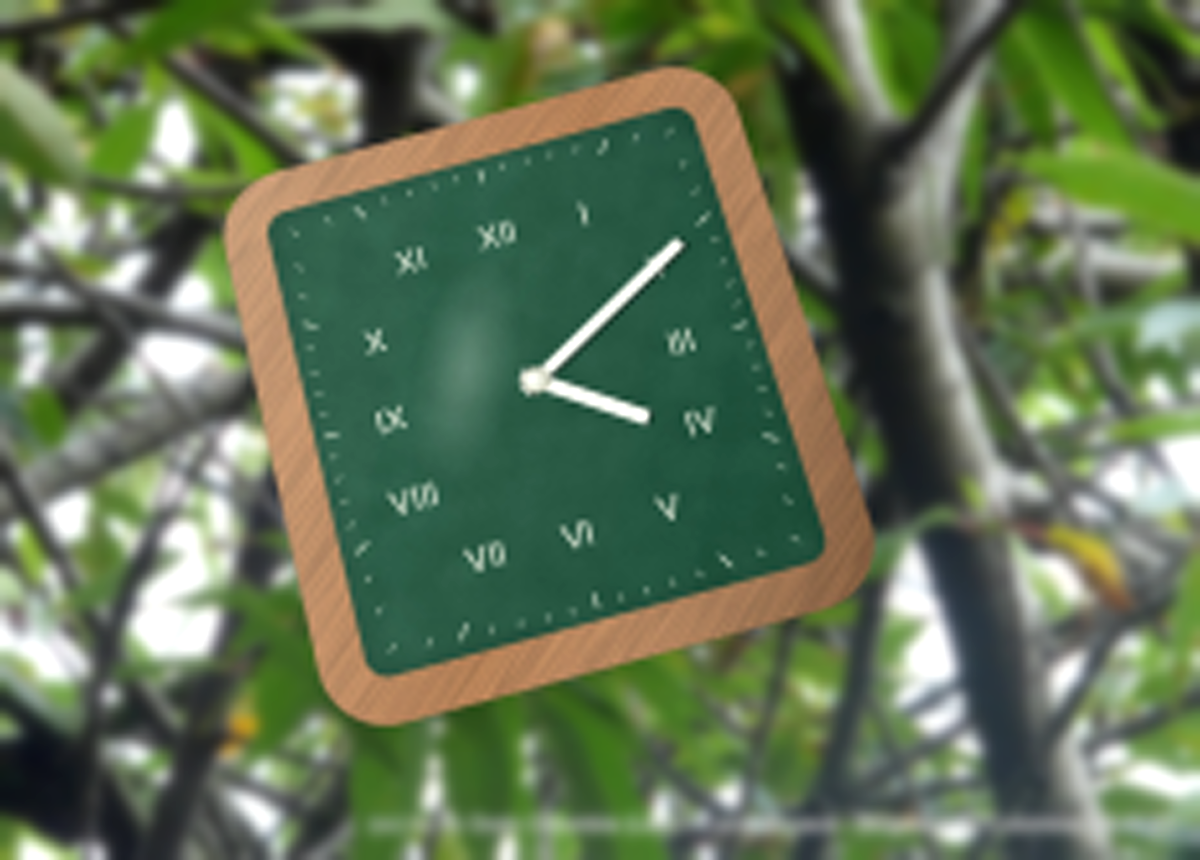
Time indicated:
4h10
